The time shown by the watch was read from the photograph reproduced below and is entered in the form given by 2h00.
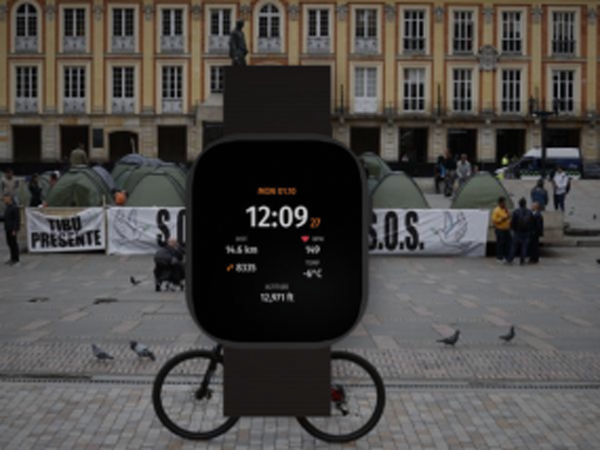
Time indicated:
12h09
